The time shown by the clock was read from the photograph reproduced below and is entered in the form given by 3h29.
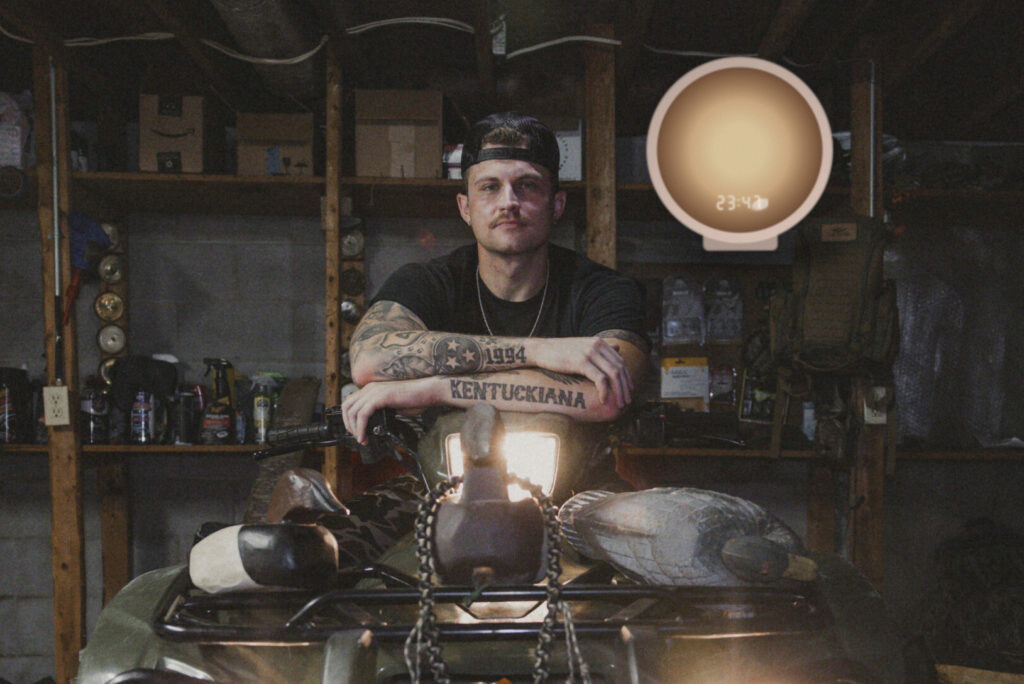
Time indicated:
23h47
